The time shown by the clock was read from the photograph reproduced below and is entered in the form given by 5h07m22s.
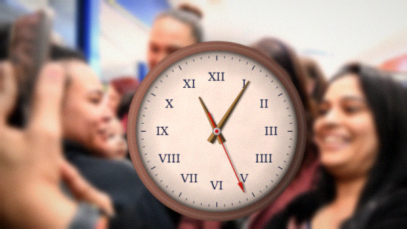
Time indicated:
11h05m26s
